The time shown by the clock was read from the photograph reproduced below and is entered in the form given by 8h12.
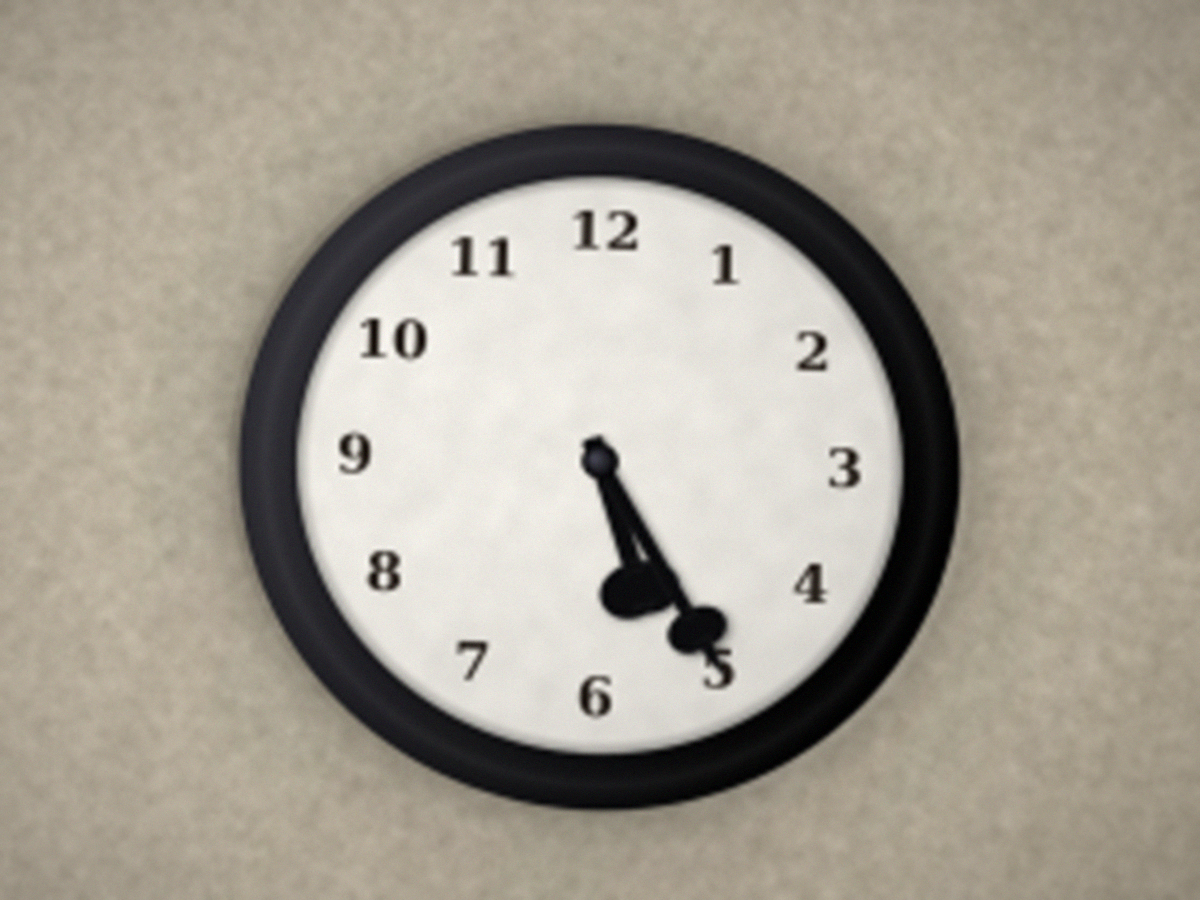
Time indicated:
5h25
